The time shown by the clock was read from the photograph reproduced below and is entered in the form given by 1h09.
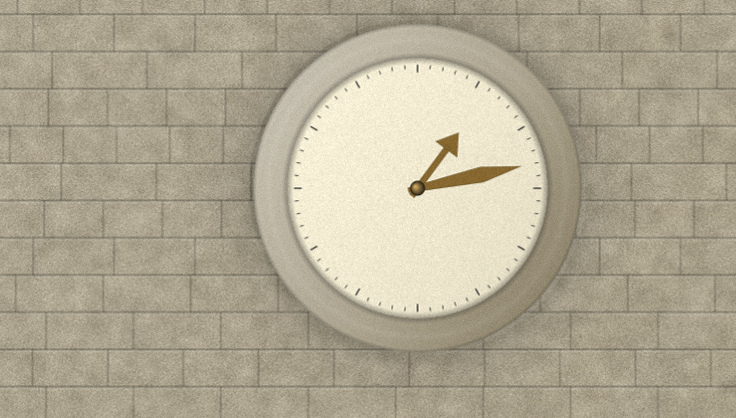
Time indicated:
1h13
